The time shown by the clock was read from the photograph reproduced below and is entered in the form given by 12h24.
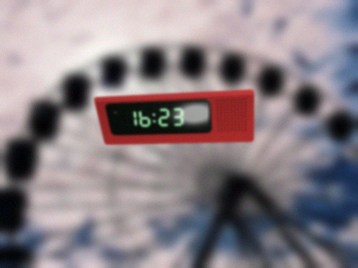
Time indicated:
16h23
